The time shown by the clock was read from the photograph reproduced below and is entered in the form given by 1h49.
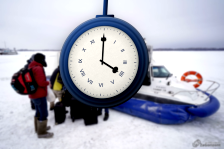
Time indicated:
4h00
